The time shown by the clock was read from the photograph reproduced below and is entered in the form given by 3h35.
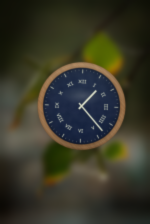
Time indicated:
1h23
